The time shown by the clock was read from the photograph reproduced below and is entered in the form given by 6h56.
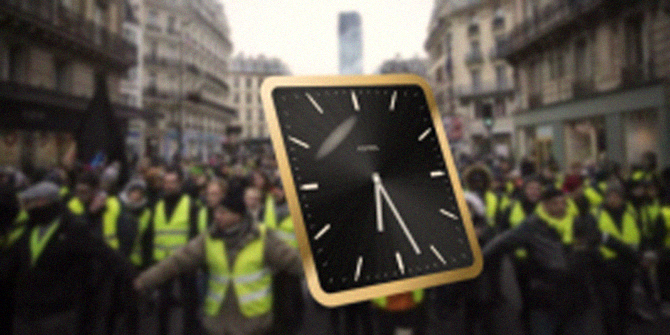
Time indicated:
6h27
